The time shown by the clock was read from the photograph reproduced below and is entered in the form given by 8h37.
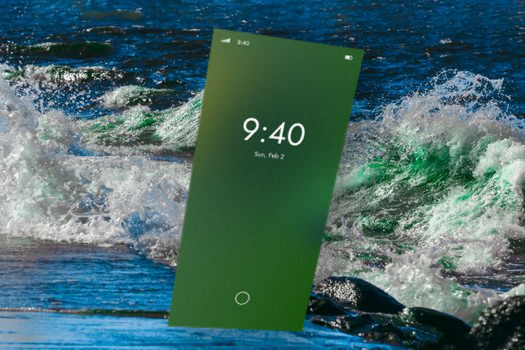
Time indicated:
9h40
